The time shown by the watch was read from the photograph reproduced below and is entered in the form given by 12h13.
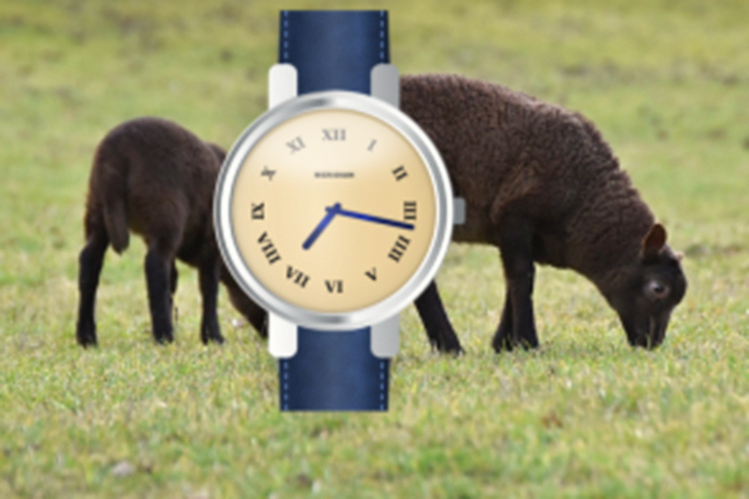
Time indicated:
7h17
